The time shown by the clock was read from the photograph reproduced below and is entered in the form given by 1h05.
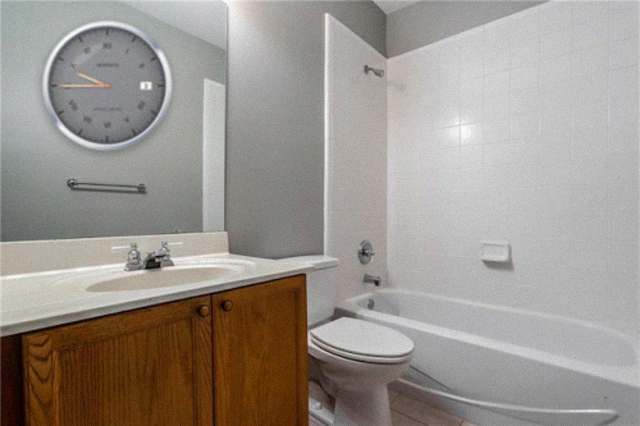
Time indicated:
9h45
